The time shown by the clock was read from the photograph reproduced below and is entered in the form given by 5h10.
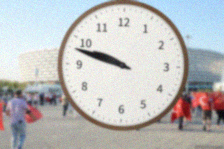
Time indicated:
9h48
